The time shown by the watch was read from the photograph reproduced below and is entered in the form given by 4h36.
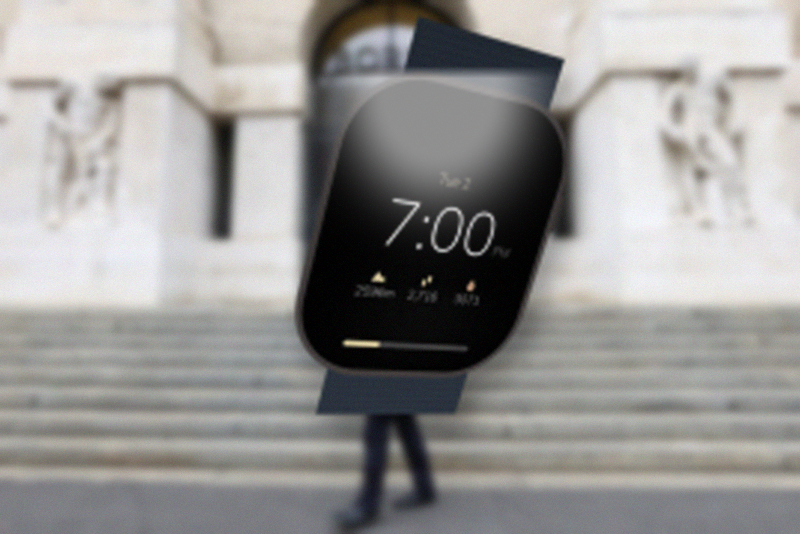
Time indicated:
7h00
